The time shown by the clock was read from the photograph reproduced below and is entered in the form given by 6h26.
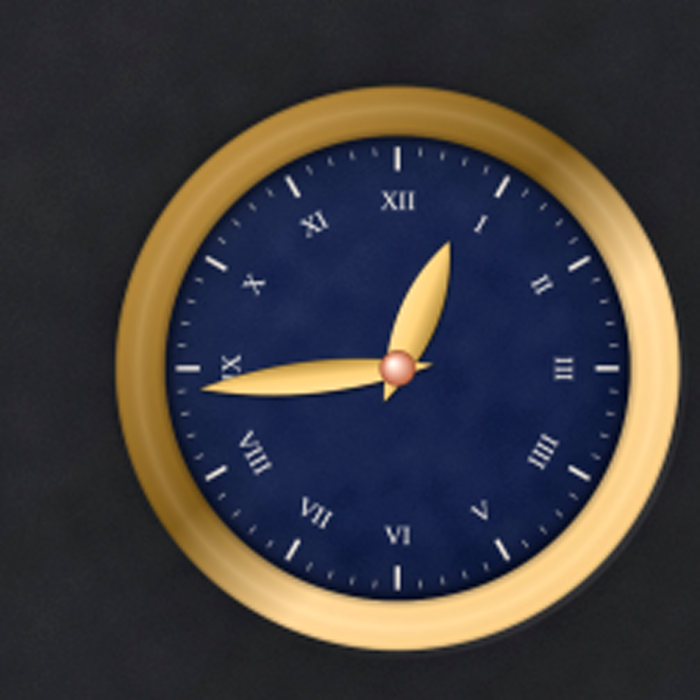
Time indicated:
12h44
